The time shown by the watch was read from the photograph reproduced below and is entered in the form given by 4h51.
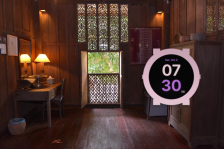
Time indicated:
7h30
